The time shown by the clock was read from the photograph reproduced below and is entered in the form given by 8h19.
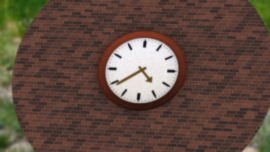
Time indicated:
4h39
